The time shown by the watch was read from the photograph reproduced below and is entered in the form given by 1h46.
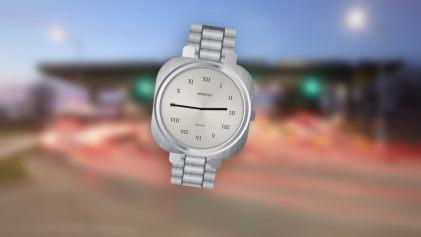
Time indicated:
2h45
